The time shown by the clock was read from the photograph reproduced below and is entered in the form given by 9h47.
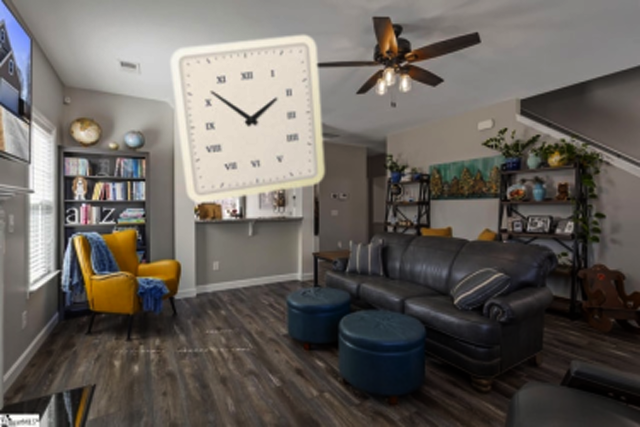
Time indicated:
1h52
